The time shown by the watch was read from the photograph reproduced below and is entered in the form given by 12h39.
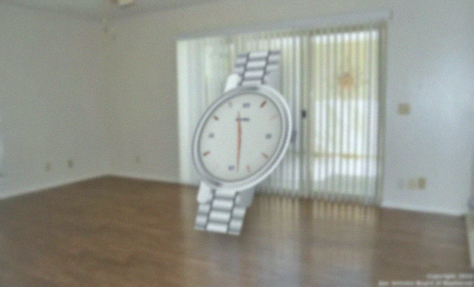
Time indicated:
11h28
